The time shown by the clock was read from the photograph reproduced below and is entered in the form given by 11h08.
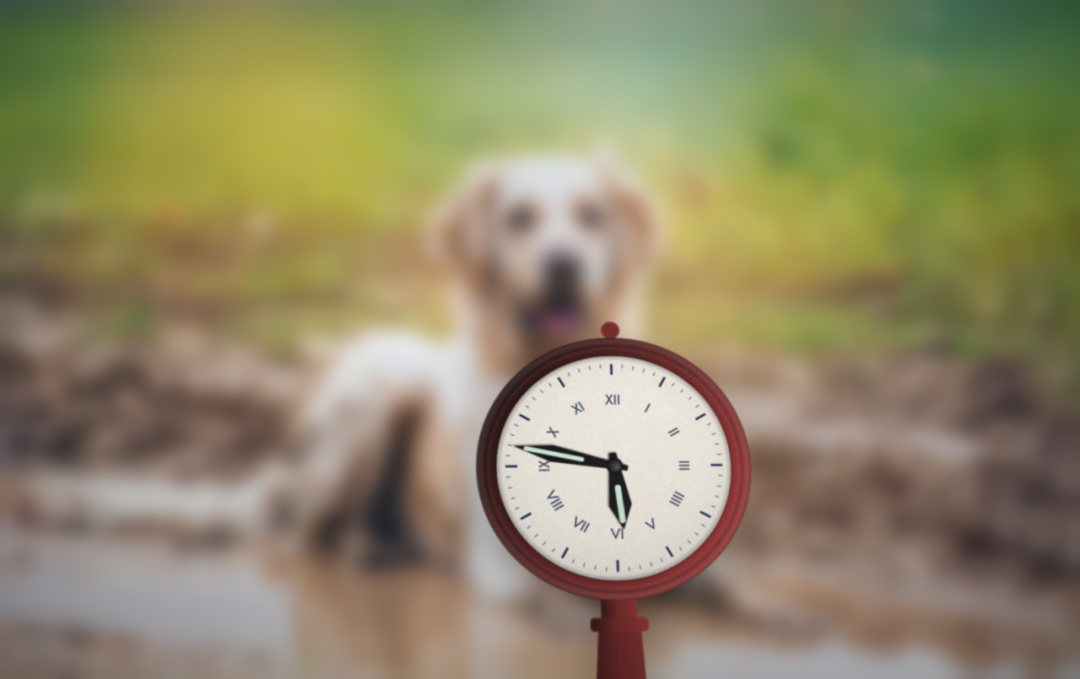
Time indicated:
5h47
